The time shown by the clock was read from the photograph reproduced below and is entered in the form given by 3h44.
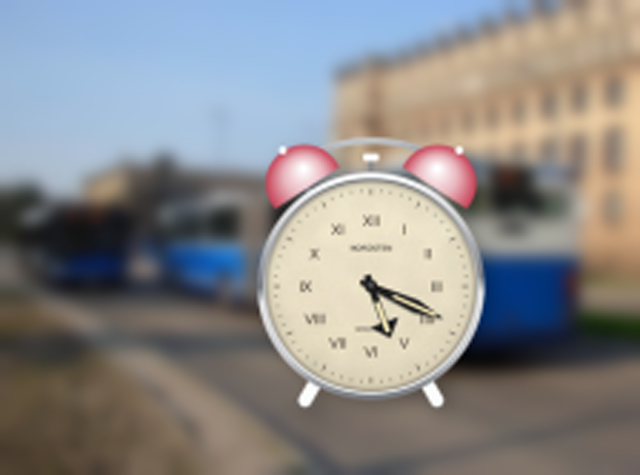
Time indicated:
5h19
